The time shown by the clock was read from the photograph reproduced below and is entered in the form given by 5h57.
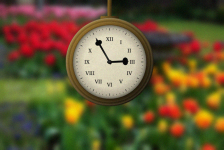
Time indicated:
2h55
